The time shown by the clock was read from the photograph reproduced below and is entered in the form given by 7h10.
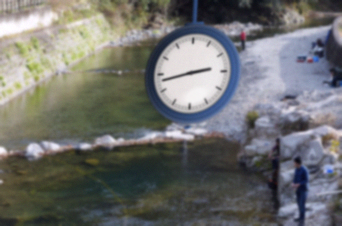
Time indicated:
2h43
